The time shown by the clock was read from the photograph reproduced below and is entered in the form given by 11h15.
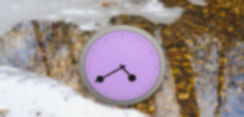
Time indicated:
4h40
